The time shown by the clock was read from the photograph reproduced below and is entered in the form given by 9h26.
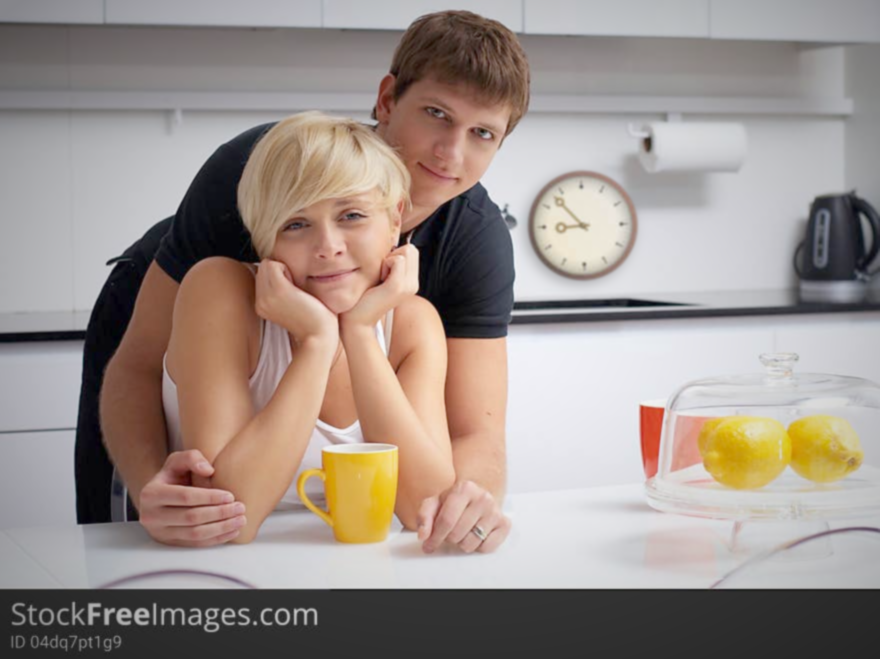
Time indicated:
8h53
